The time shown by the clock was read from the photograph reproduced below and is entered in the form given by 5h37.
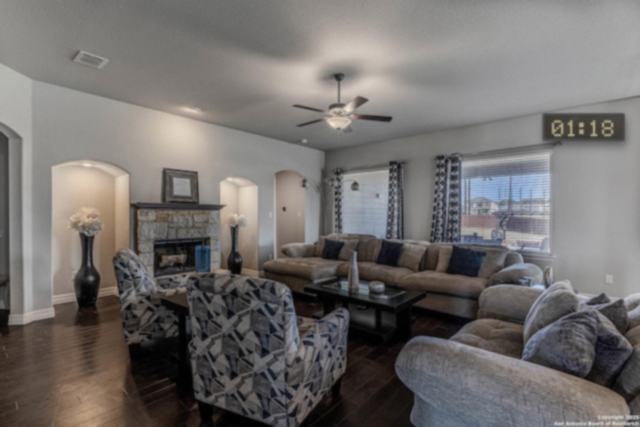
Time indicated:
1h18
